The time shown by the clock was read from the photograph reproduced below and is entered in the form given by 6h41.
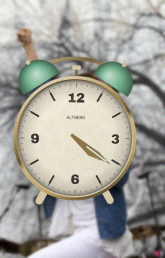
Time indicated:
4h21
